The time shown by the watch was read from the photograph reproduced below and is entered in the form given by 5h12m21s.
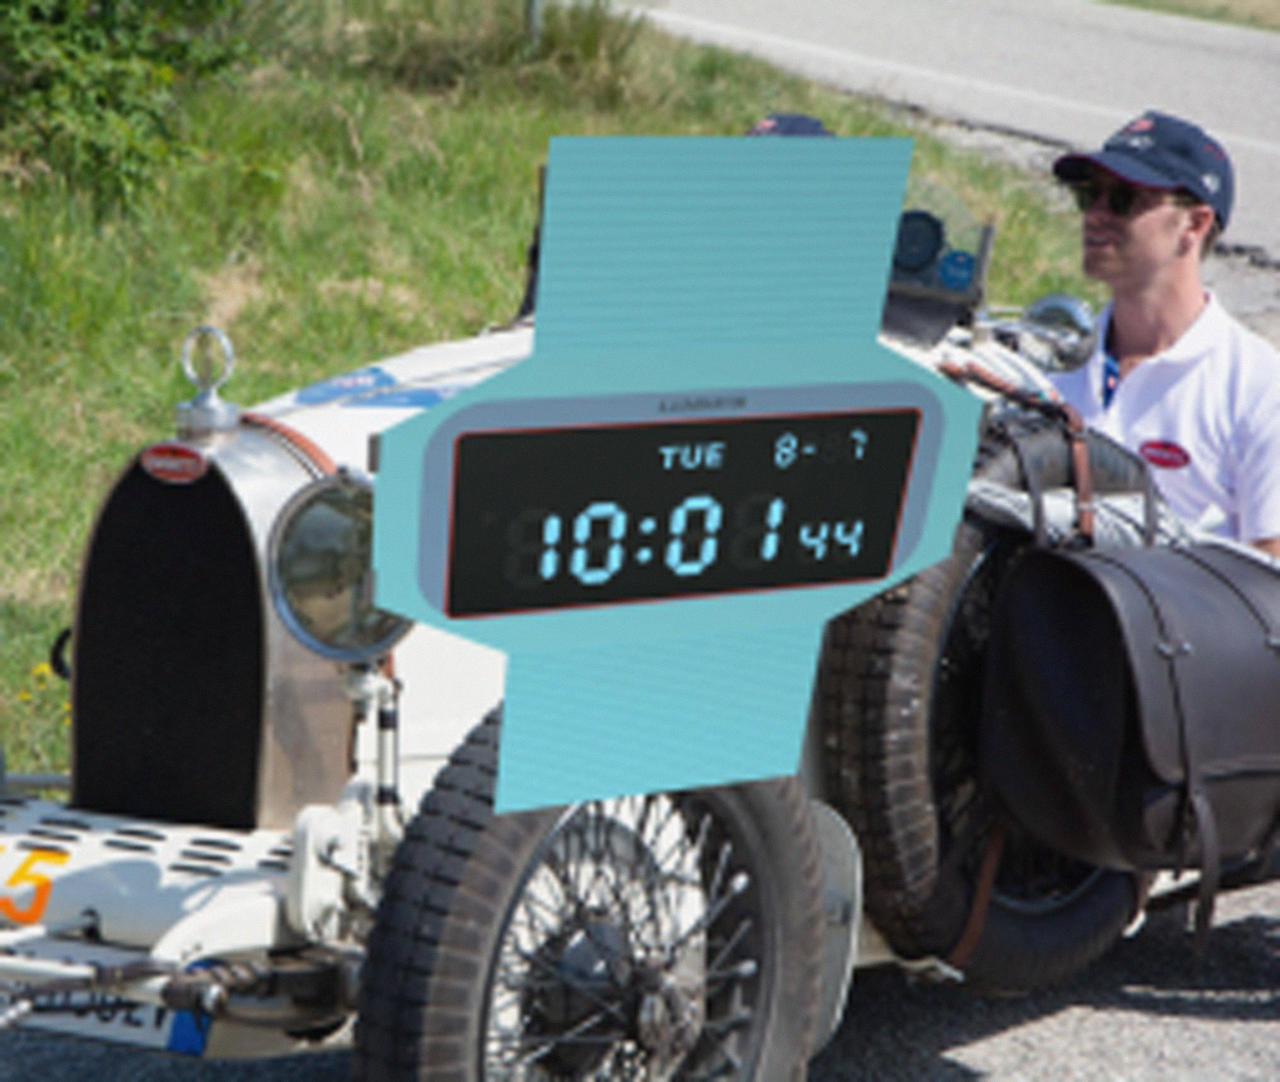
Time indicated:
10h01m44s
